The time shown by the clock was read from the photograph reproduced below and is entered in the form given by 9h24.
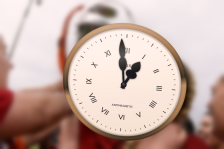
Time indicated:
12h59
